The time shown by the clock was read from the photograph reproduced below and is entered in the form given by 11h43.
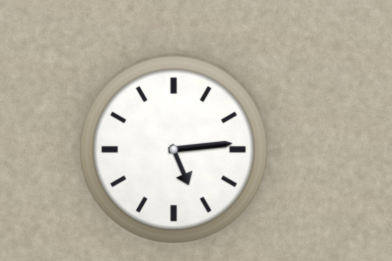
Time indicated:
5h14
